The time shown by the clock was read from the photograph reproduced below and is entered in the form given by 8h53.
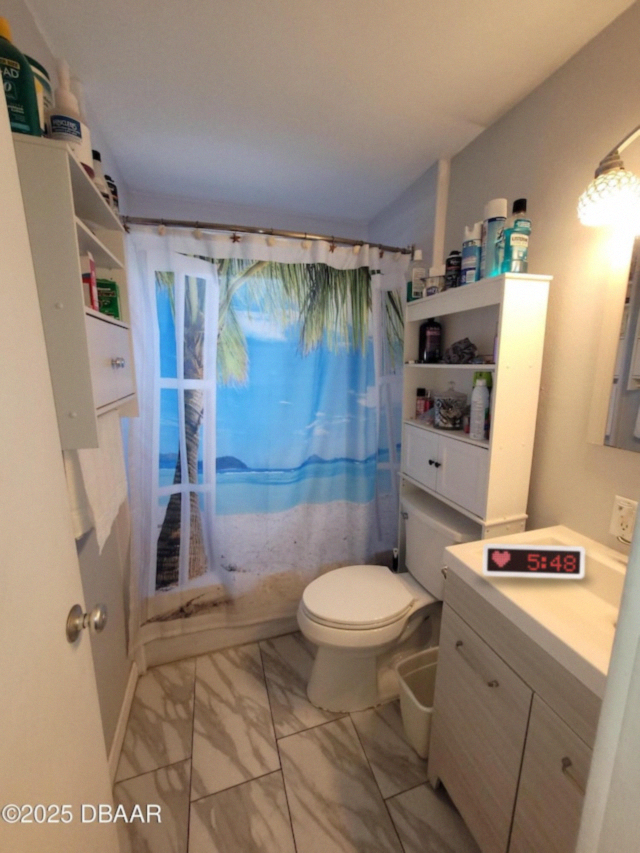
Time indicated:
5h48
